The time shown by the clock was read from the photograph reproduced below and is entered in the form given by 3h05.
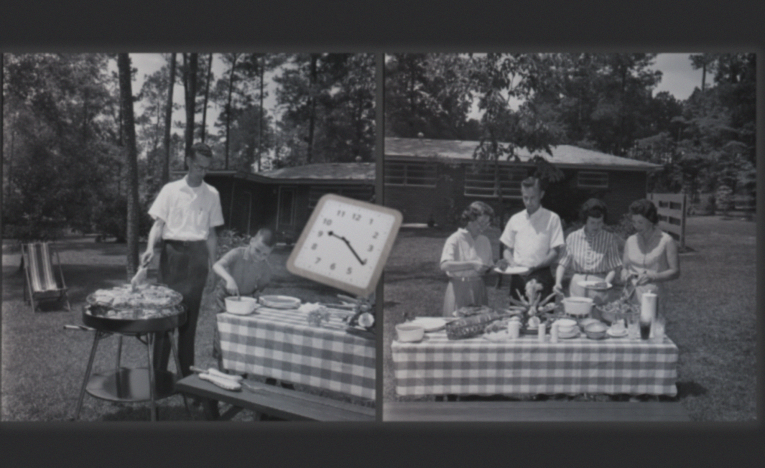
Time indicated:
9h21
